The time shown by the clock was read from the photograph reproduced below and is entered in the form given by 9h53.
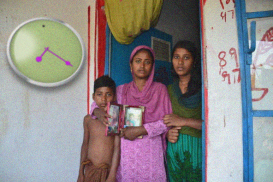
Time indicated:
7h22
